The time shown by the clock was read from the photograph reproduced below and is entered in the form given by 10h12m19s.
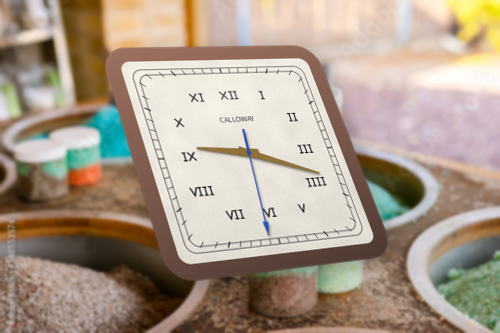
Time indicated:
9h18m31s
